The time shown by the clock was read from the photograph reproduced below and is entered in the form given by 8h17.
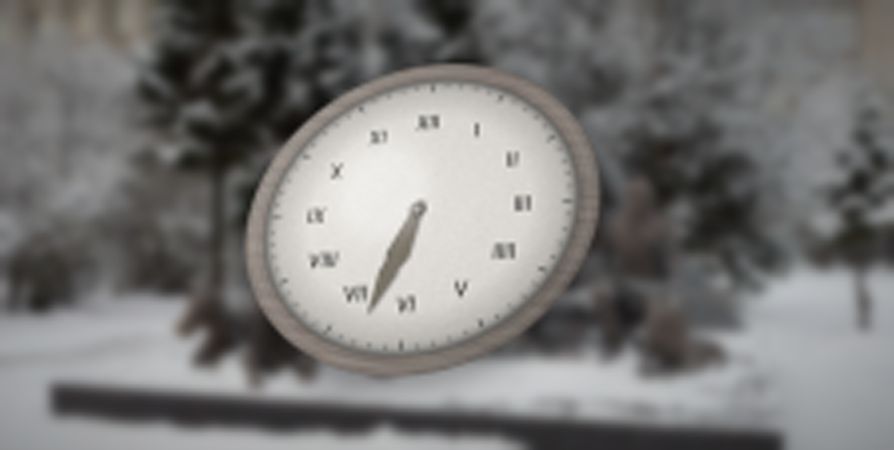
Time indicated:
6h33
